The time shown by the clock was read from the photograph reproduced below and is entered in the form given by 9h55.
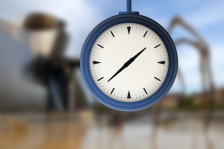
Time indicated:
1h38
